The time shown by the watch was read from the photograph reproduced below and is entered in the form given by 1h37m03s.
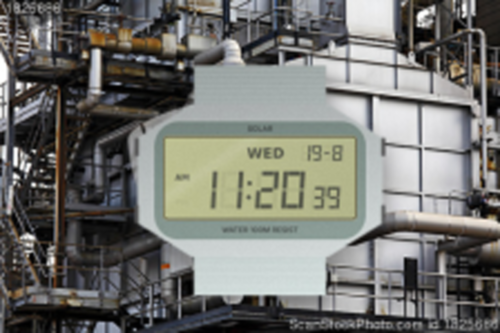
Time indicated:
11h20m39s
